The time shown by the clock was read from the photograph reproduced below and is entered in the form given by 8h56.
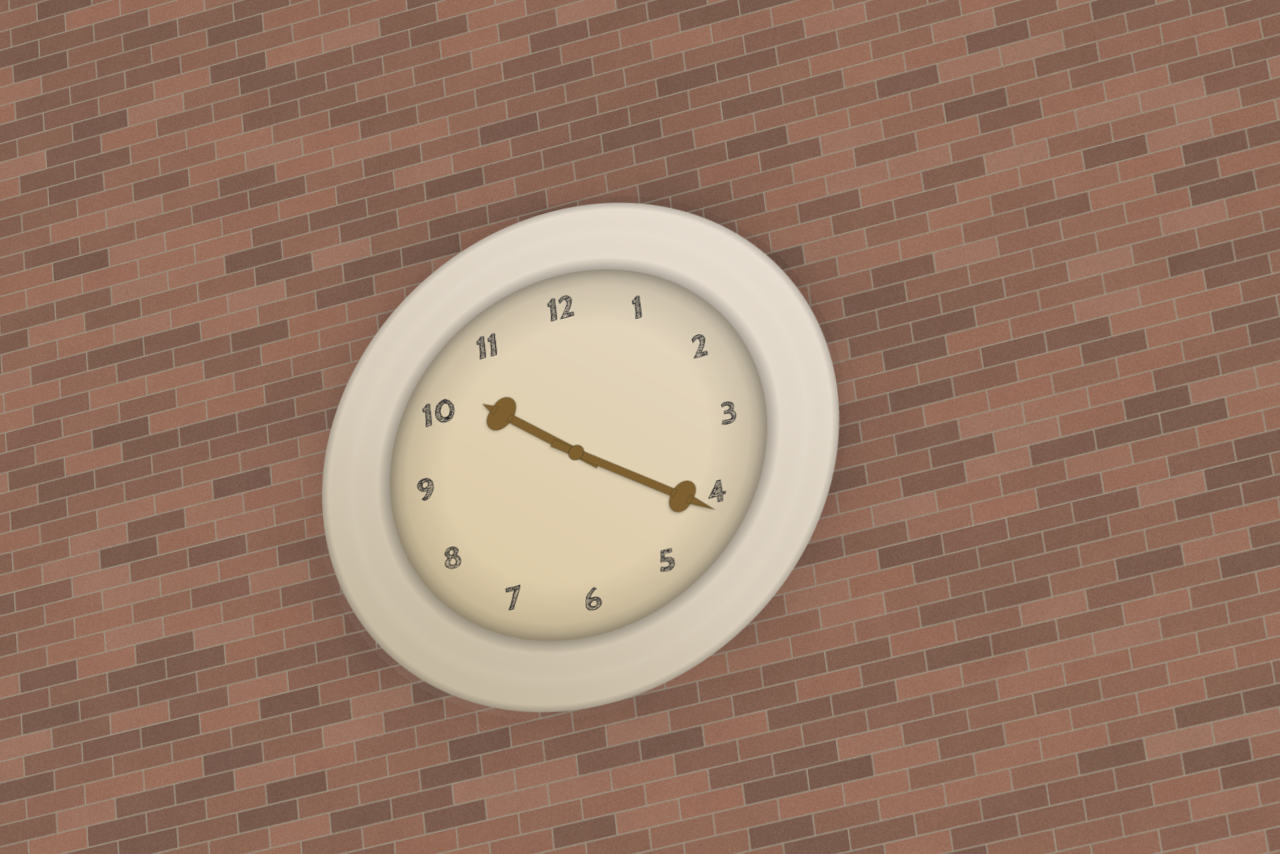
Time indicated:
10h21
